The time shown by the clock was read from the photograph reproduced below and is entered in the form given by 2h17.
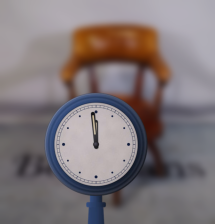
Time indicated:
11h59
